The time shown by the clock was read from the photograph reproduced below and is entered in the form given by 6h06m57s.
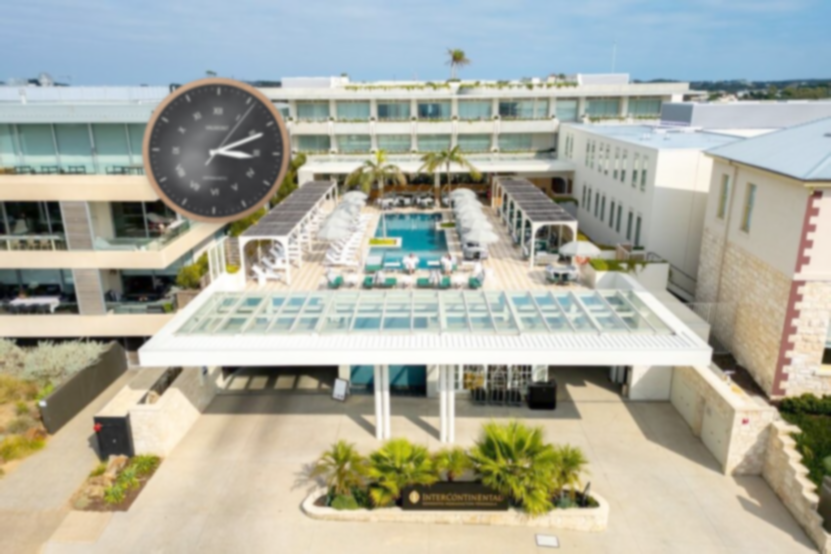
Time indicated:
3h11m06s
